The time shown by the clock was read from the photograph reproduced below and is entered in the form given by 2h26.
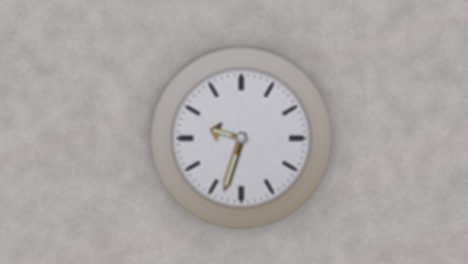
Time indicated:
9h33
